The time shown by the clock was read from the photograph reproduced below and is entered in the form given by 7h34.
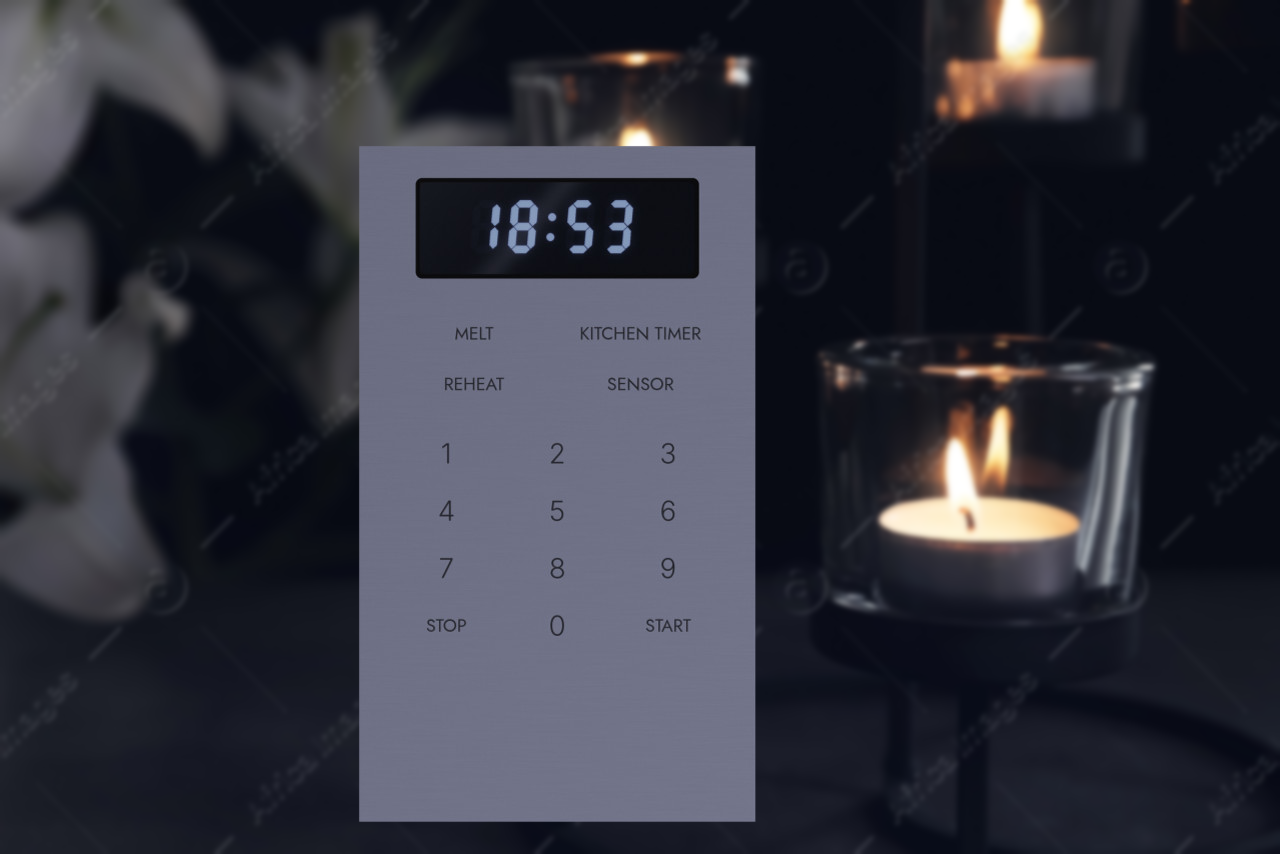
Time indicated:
18h53
